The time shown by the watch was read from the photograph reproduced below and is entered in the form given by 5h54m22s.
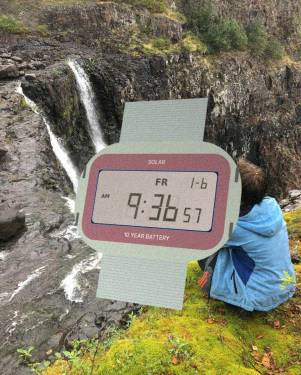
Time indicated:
9h36m57s
